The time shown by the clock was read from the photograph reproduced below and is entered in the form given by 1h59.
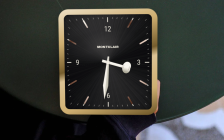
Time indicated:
3h31
